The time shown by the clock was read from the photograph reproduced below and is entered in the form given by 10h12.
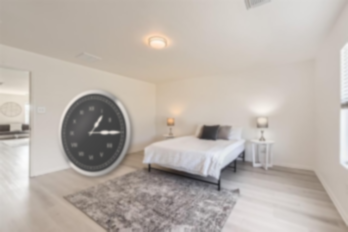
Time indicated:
1h15
